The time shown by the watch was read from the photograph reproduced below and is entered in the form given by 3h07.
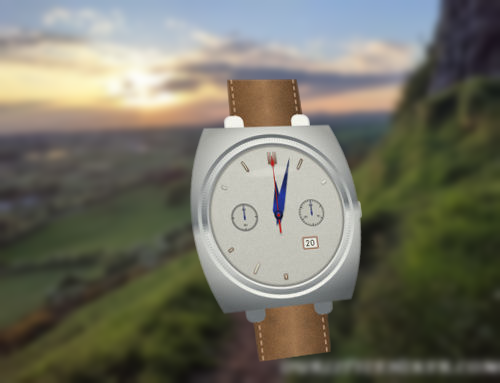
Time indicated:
12h03
